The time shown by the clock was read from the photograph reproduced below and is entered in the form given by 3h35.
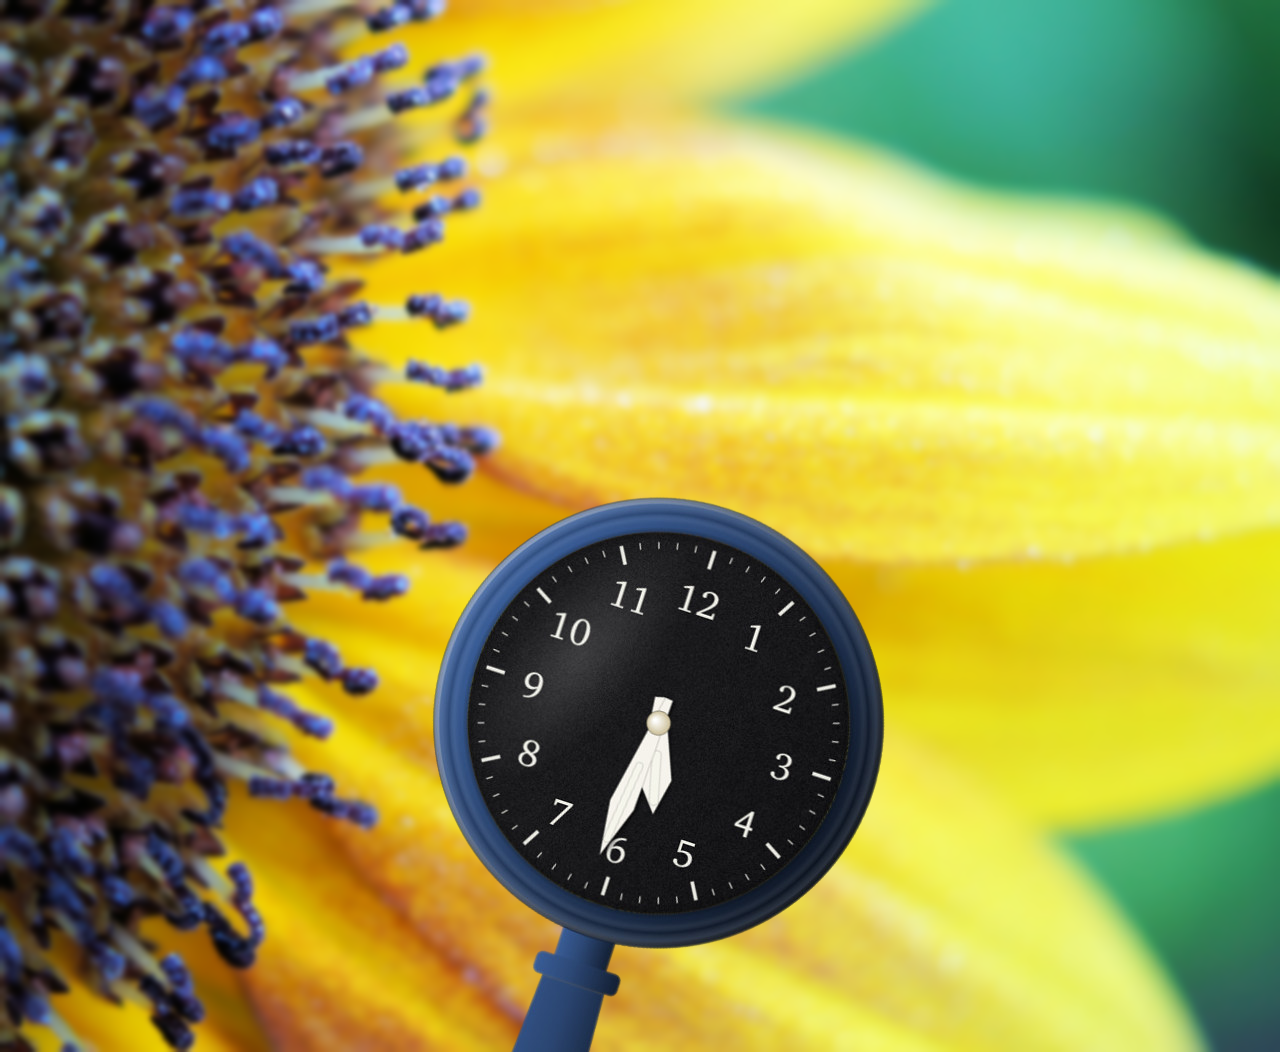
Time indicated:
5h31
